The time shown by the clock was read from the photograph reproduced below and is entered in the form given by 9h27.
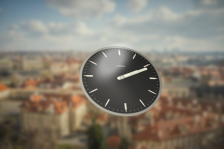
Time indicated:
2h11
